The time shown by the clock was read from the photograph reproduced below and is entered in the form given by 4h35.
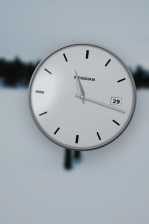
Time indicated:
11h17
